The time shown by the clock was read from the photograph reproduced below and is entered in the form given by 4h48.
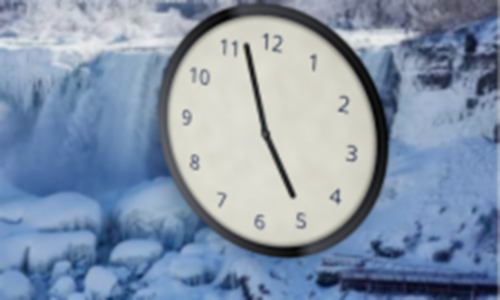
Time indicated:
4h57
